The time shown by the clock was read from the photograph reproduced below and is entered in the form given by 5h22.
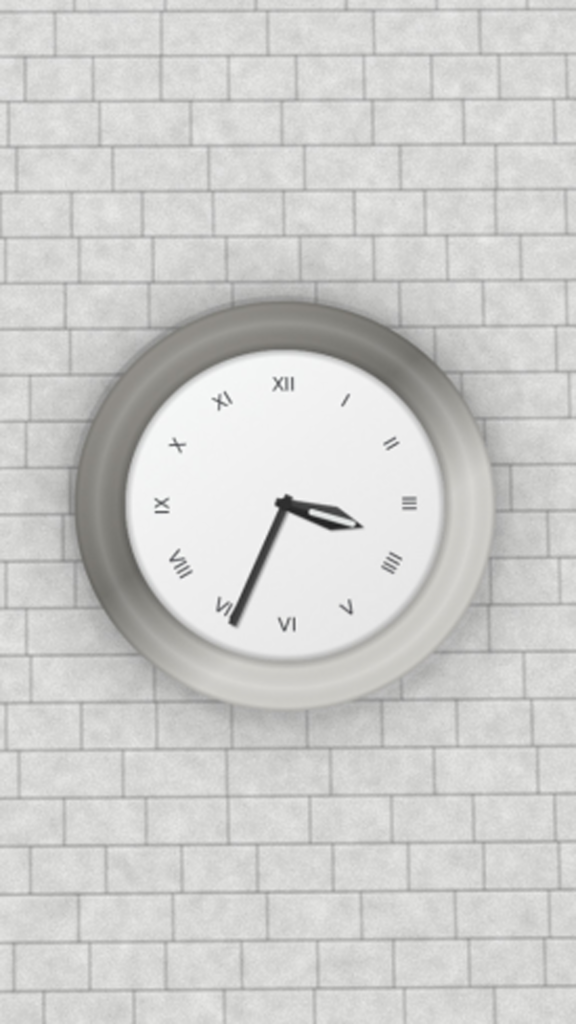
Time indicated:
3h34
